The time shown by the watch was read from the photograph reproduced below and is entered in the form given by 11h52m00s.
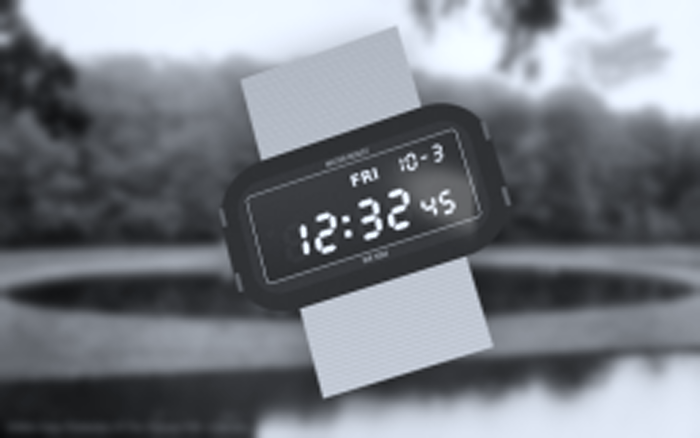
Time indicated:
12h32m45s
